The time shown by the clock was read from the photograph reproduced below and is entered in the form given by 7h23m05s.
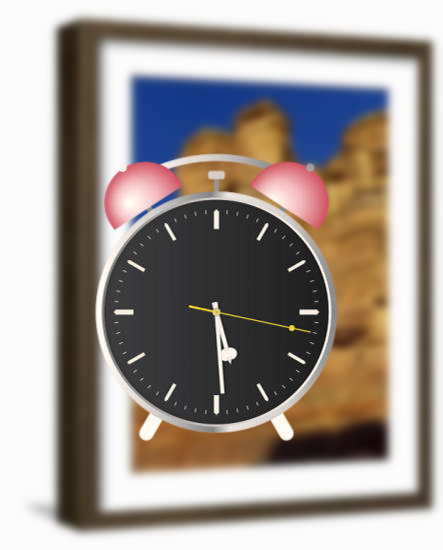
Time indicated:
5h29m17s
